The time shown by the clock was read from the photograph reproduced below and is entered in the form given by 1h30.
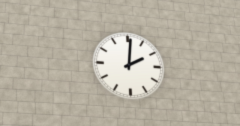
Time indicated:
2h01
